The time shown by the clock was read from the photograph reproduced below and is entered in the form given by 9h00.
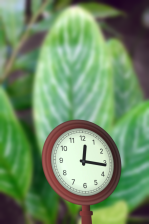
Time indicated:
12h16
